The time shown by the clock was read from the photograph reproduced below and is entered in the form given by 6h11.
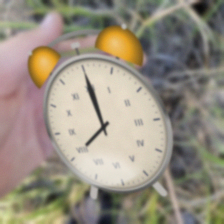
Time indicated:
8h00
